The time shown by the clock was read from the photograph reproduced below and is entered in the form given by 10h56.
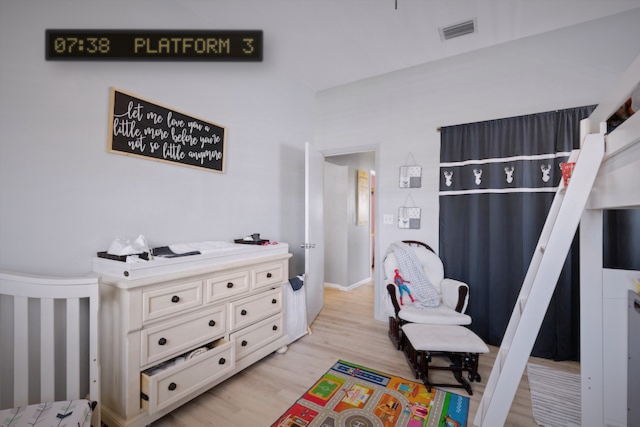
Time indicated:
7h38
